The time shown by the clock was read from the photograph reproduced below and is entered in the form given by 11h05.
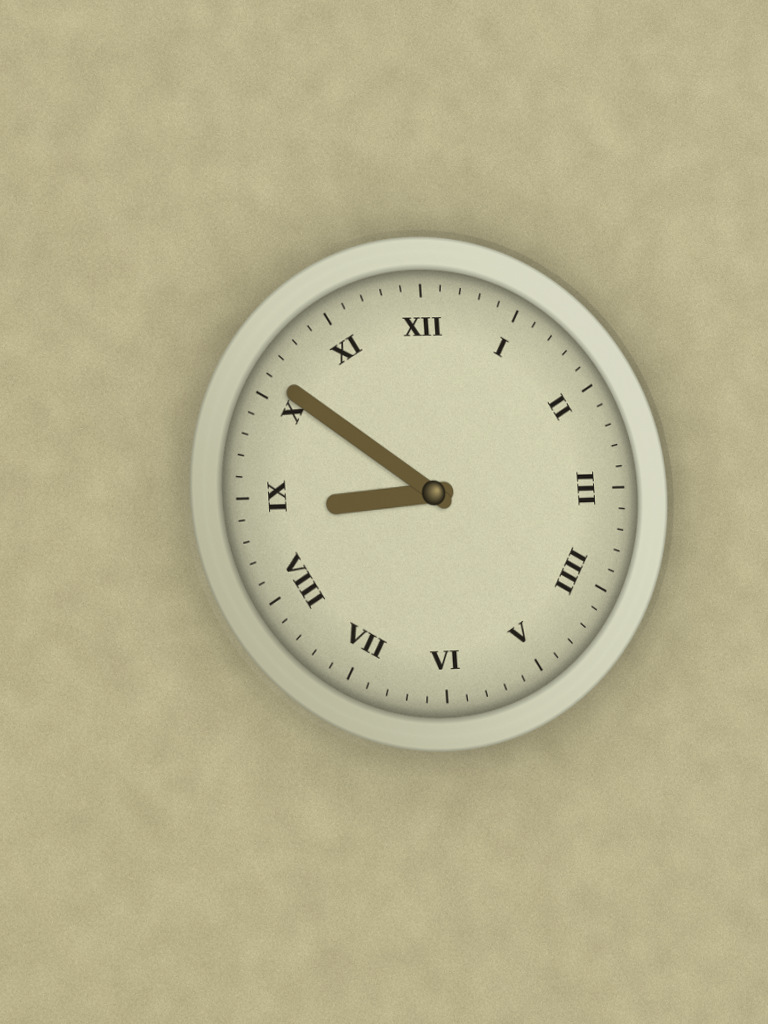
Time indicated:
8h51
